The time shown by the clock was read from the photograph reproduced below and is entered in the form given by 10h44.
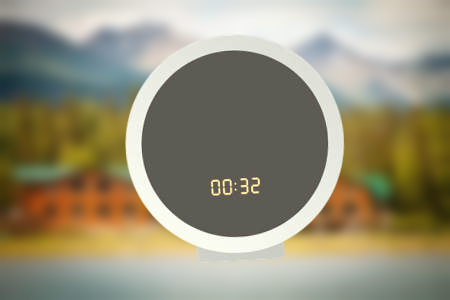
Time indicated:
0h32
